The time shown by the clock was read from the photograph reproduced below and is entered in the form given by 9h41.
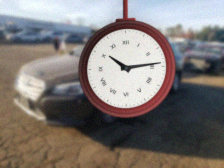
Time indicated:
10h14
